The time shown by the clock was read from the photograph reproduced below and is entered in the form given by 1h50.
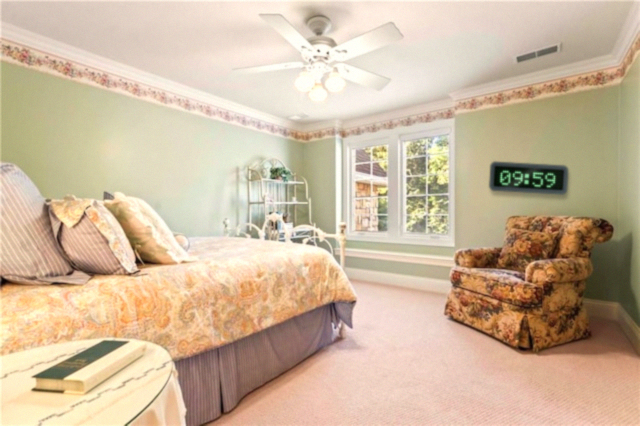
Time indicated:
9h59
